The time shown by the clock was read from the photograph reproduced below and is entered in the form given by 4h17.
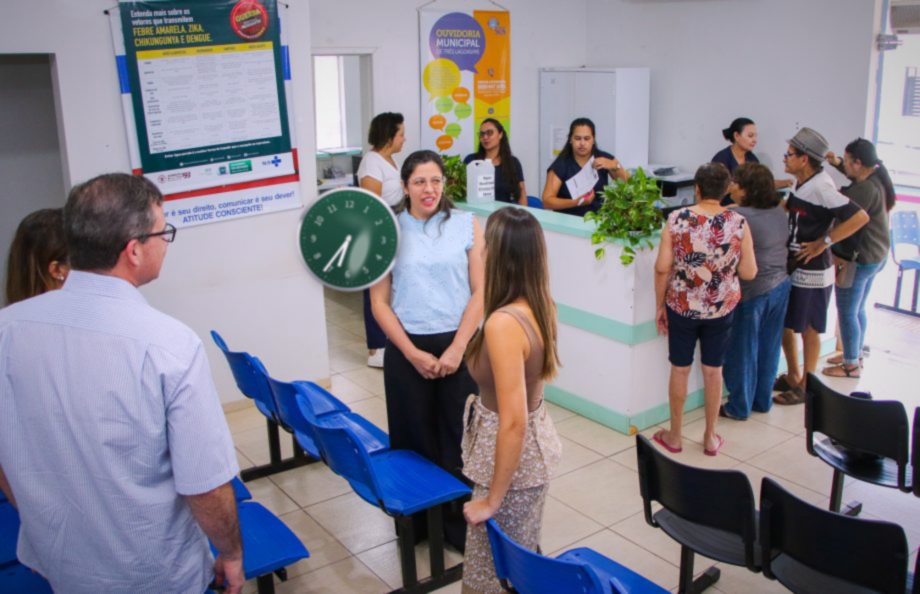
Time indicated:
6h36
